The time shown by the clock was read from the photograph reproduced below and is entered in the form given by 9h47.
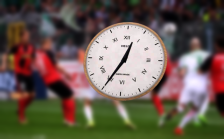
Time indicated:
12h35
